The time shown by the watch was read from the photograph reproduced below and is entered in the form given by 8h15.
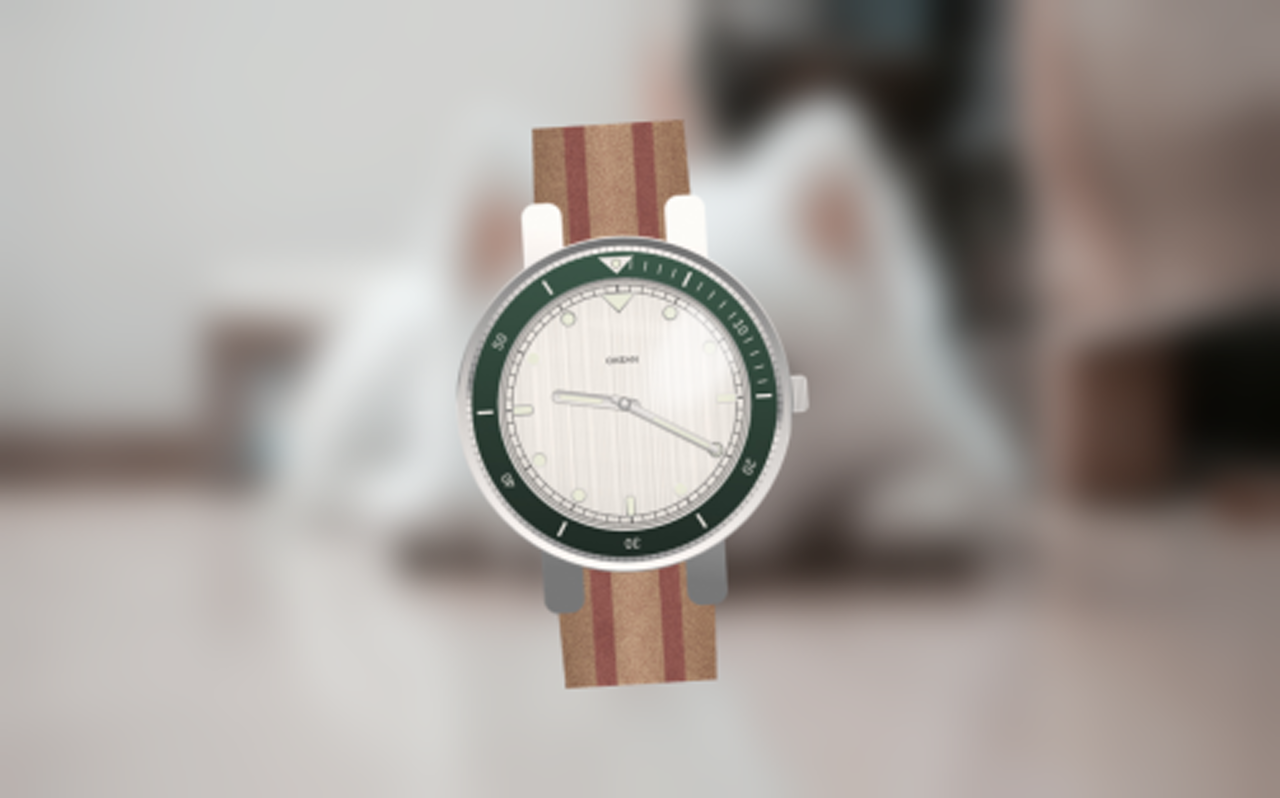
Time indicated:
9h20
